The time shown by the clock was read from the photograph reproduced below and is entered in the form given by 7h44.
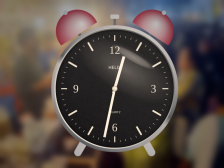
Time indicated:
12h32
